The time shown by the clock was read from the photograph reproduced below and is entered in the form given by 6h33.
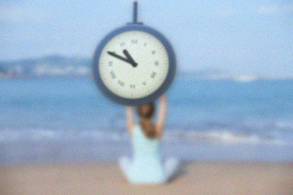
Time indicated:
10h49
